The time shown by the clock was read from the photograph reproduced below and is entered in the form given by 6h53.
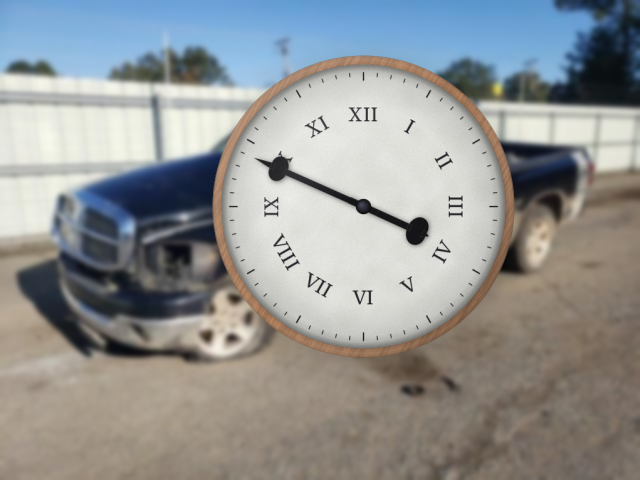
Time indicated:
3h49
